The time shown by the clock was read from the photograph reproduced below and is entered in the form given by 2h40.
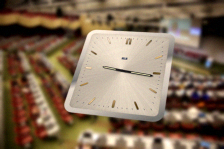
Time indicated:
9h16
